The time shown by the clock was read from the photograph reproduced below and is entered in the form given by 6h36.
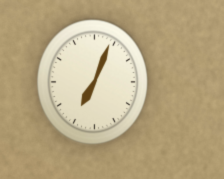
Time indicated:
7h04
